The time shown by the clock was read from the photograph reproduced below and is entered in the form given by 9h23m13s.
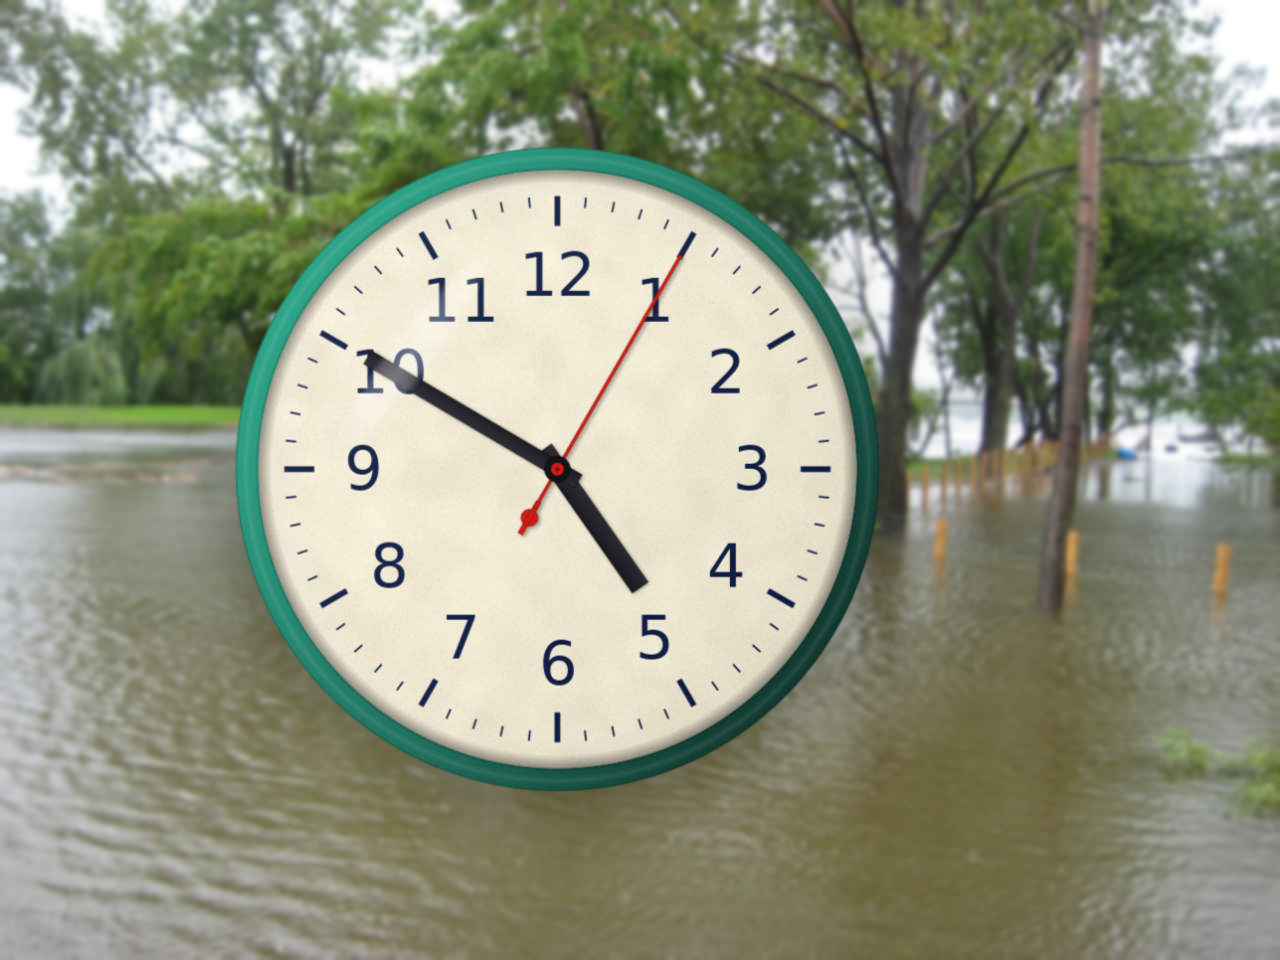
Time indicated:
4h50m05s
